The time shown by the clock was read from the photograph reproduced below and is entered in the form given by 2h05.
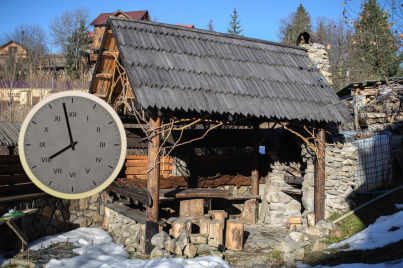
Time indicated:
7h58
